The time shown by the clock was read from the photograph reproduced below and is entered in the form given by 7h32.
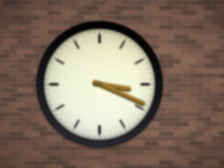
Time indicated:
3h19
